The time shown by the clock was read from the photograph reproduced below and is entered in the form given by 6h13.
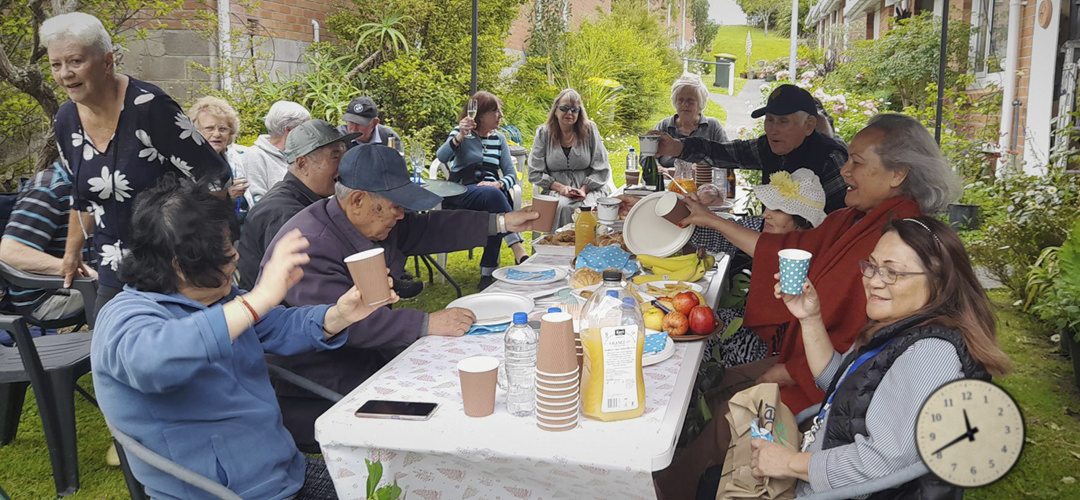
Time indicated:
11h41
